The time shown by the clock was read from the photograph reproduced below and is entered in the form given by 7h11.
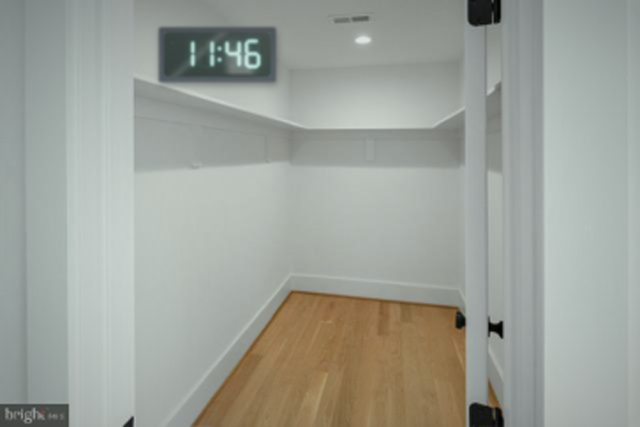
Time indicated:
11h46
